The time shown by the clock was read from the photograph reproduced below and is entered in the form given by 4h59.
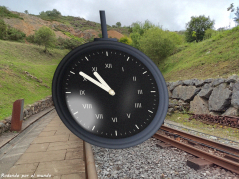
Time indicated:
10h51
